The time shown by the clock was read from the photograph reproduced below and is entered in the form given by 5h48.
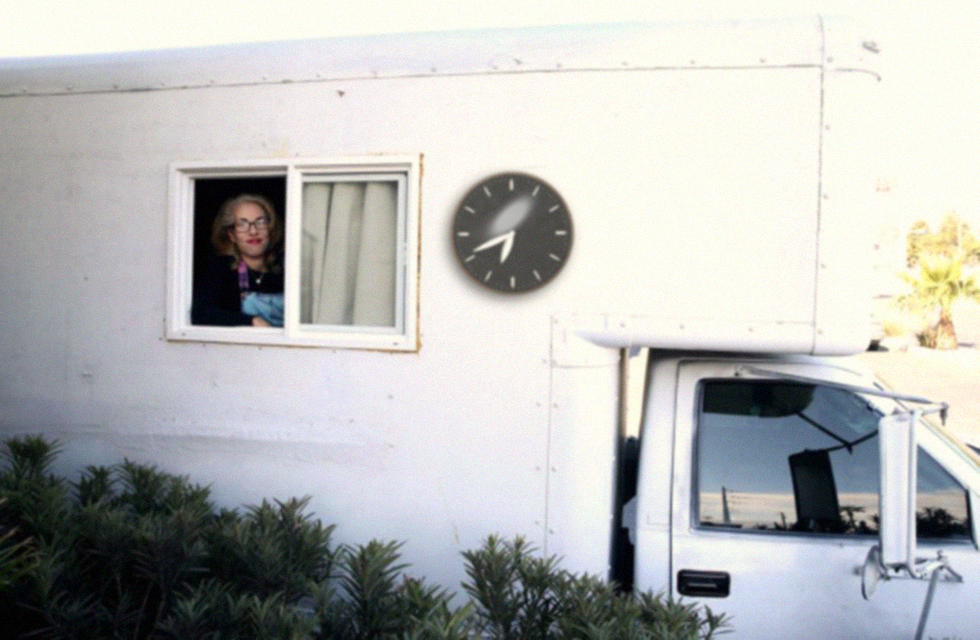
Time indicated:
6h41
